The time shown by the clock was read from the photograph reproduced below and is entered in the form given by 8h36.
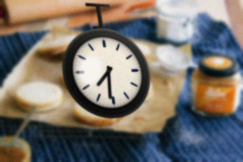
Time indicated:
7h31
